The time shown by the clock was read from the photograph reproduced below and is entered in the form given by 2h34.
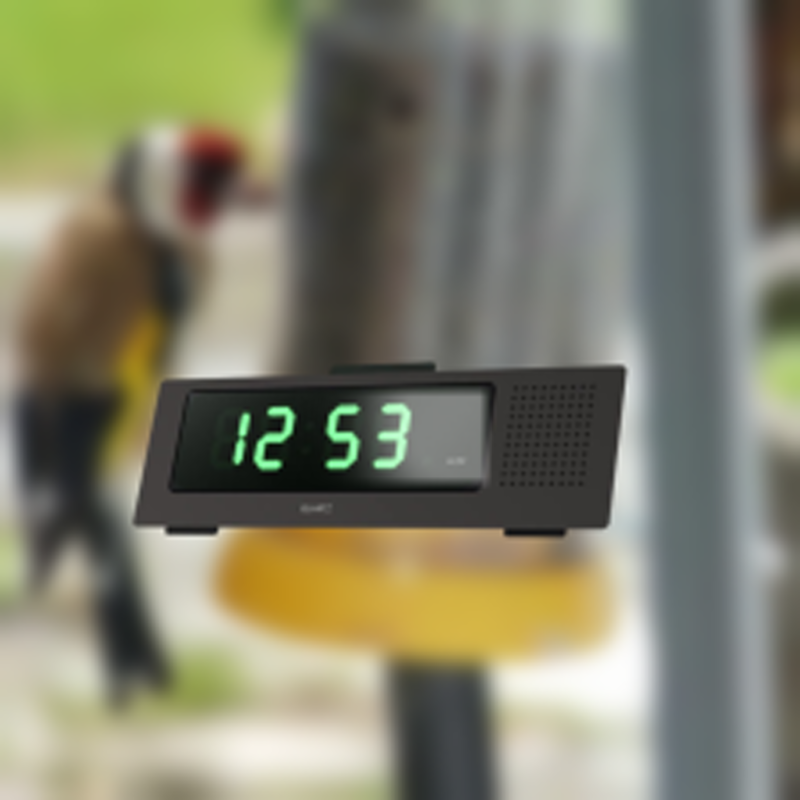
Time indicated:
12h53
